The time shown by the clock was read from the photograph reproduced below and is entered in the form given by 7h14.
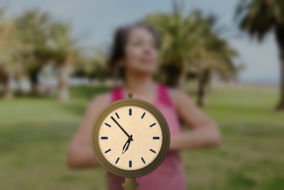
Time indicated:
6h53
